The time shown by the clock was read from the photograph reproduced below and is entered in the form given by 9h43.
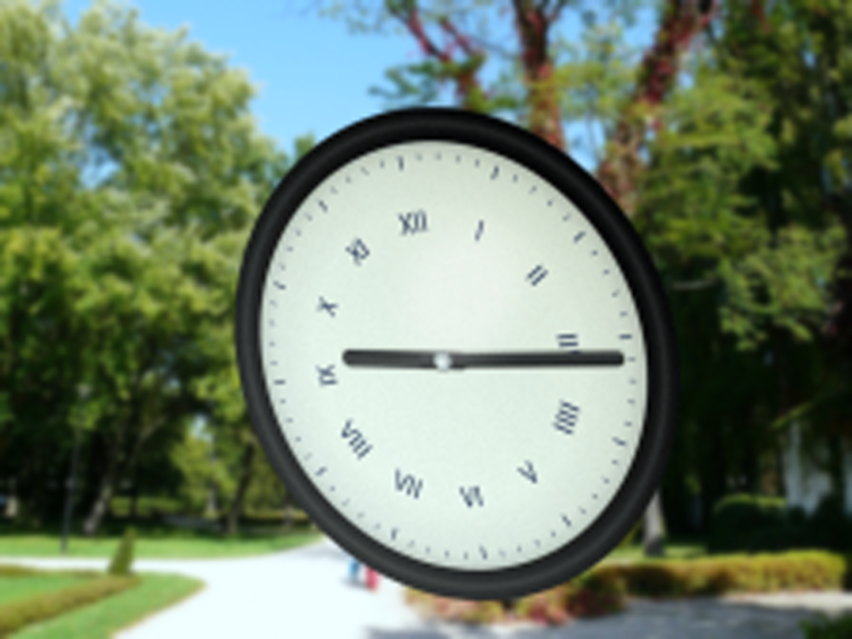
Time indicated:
9h16
